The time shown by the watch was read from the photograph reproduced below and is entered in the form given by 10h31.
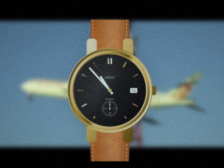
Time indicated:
10h53
